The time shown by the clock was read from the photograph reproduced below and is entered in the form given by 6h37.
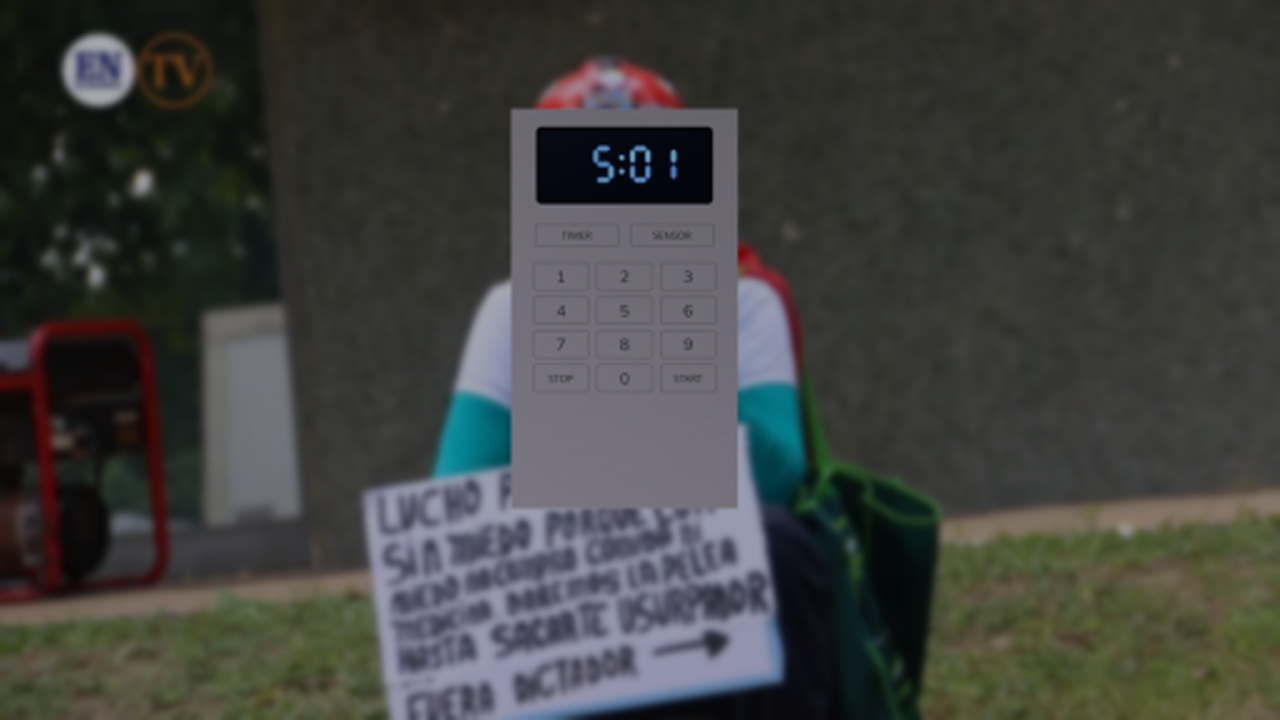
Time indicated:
5h01
